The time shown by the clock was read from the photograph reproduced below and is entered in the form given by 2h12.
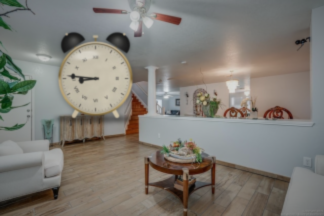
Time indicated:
8h46
